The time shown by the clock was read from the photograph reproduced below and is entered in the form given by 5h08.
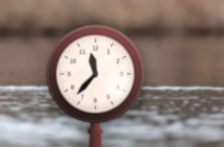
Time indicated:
11h37
